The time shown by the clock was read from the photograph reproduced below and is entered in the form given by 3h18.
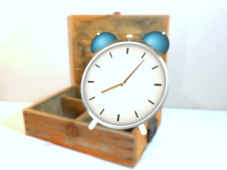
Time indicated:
8h06
